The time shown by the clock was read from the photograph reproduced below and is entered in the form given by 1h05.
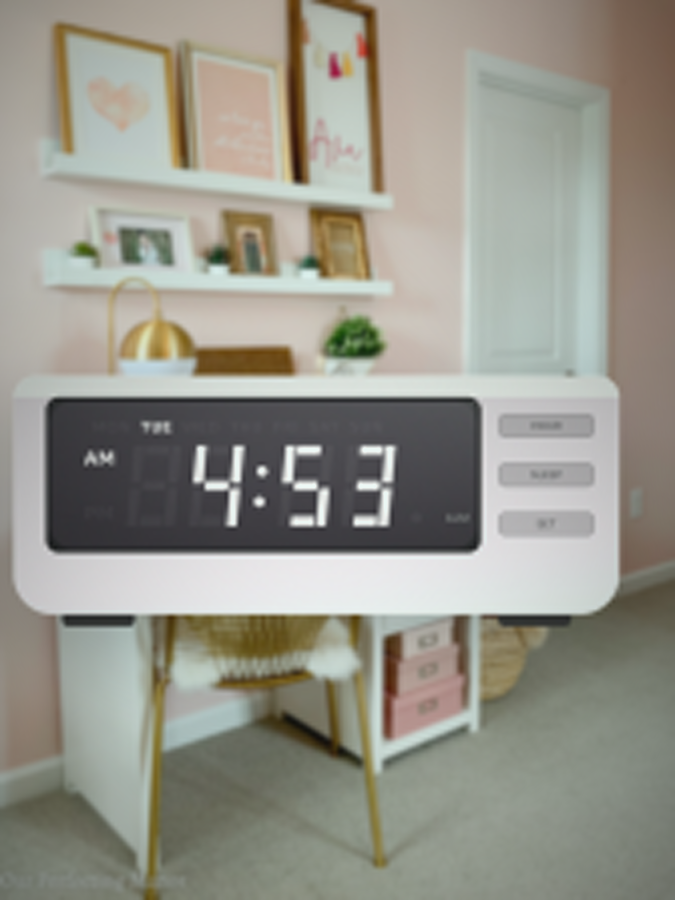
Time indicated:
4h53
